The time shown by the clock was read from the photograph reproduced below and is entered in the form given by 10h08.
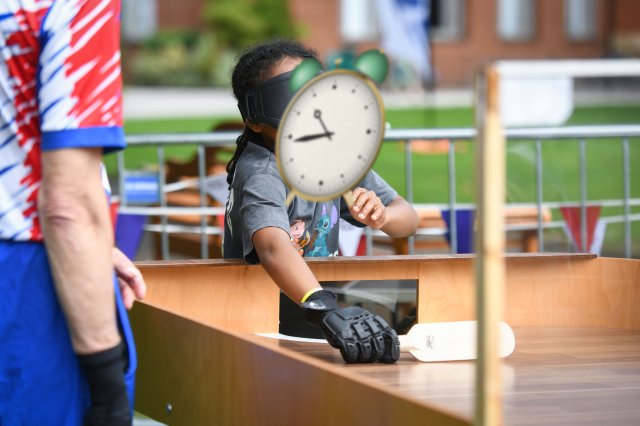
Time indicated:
10h44
